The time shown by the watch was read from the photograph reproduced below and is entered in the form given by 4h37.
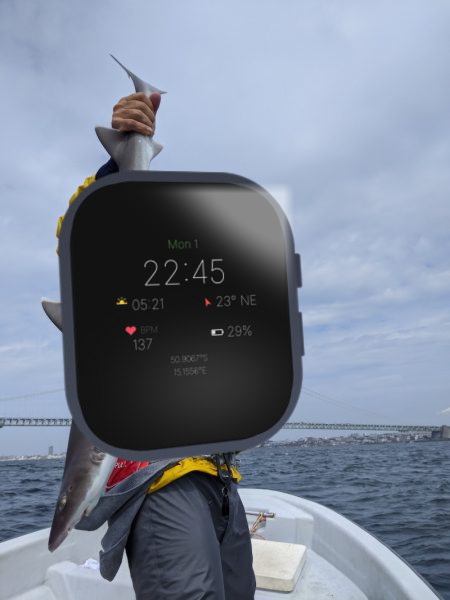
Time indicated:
22h45
